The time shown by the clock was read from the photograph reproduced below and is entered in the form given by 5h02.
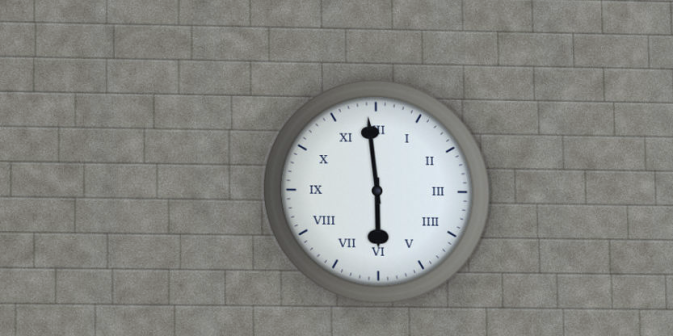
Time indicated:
5h59
